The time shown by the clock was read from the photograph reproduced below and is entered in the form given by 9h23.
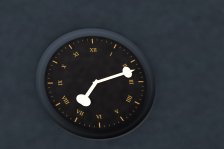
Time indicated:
7h12
